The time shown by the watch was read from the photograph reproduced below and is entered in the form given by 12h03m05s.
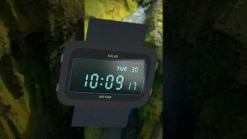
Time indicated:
10h09m17s
